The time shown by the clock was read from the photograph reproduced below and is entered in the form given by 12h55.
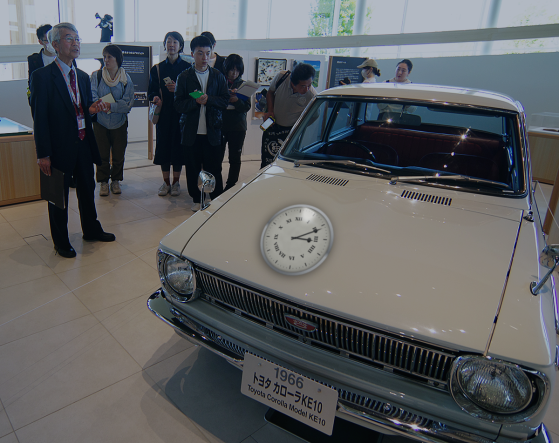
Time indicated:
3h11
